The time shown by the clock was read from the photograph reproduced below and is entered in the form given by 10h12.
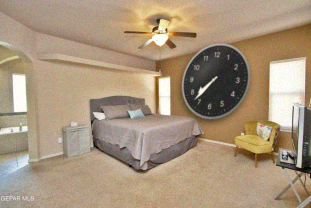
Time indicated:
7h37
